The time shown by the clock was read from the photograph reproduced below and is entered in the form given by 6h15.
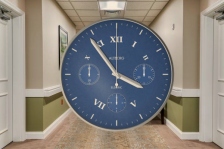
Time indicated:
3h54
